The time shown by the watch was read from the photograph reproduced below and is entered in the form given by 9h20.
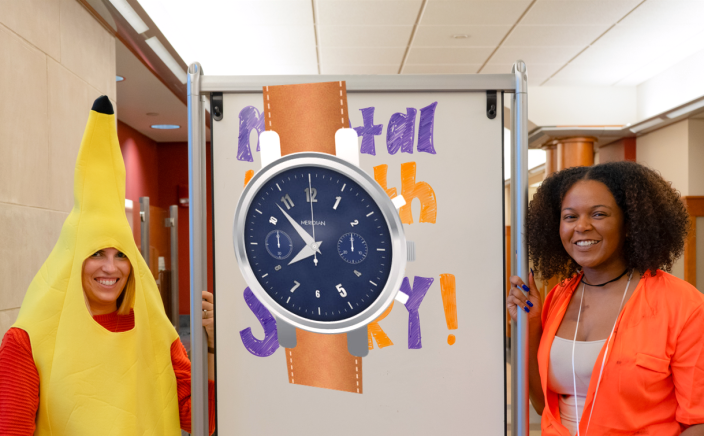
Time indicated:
7h53
